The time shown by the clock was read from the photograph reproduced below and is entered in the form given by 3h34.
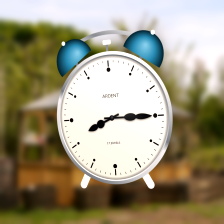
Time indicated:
8h15
